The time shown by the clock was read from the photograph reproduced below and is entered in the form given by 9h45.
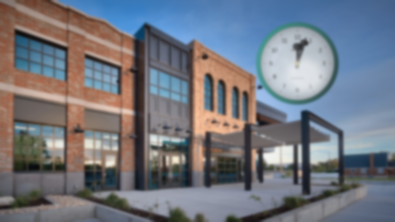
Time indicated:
12h03
